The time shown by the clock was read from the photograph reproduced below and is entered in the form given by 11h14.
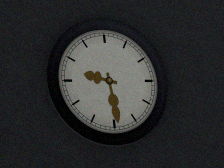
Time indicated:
9h29
